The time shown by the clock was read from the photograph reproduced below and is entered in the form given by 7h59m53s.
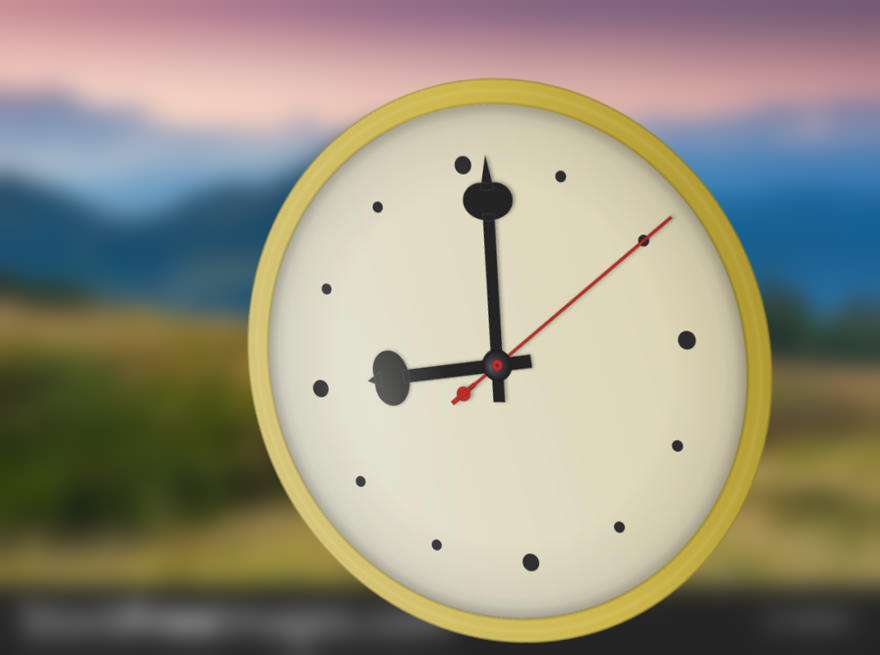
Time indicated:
9h01m10s
